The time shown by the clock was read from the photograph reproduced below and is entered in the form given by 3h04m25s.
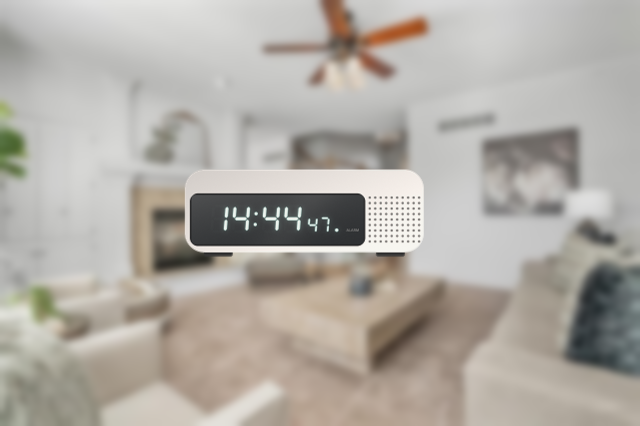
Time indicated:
14h44m47s
